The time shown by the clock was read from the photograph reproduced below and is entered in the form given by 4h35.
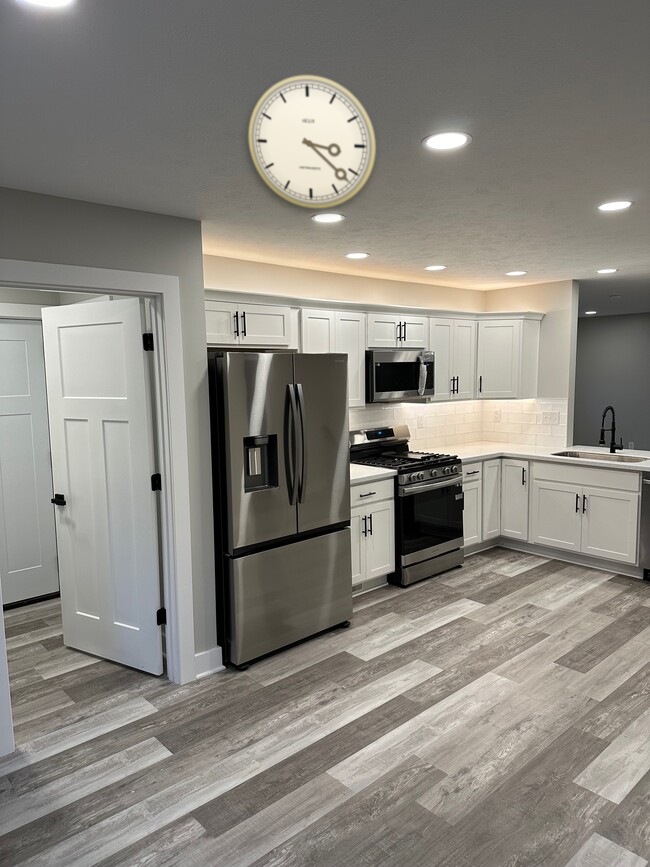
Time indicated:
3h22
